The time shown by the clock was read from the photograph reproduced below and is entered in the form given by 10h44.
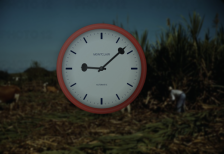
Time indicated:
9h08
